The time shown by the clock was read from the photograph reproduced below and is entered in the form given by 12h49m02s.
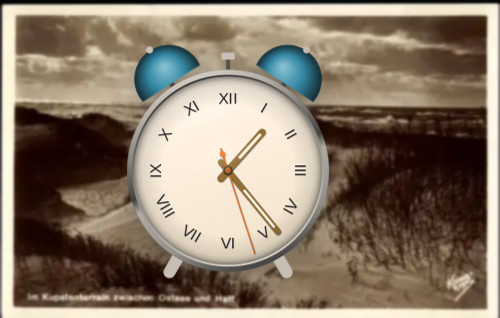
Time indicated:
1h23m27s
